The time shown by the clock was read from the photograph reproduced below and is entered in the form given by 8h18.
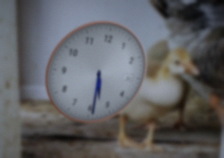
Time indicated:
5h29
